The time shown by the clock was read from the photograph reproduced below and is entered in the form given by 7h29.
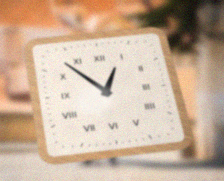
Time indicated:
12h53
